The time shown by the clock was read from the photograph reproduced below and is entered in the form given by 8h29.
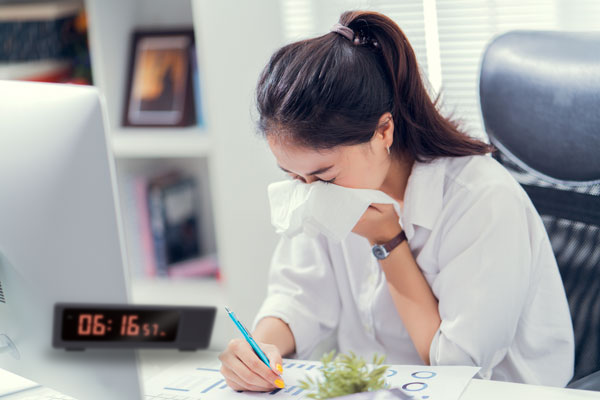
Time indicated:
6h16
